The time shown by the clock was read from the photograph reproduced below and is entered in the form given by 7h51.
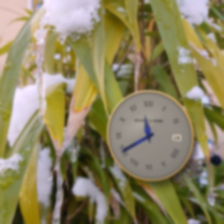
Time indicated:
11h40
